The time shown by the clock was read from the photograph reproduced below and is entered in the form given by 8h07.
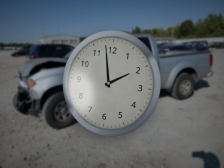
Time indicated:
1h58
